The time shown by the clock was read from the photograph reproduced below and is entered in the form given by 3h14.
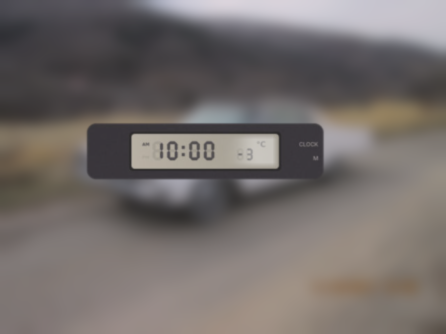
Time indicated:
10h00
